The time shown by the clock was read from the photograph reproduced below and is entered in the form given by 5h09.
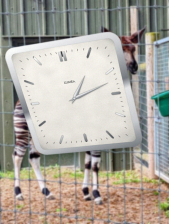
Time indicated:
1h12
